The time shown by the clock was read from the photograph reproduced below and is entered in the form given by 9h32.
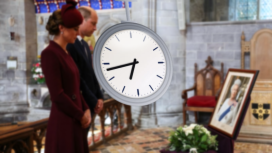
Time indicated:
6h43
